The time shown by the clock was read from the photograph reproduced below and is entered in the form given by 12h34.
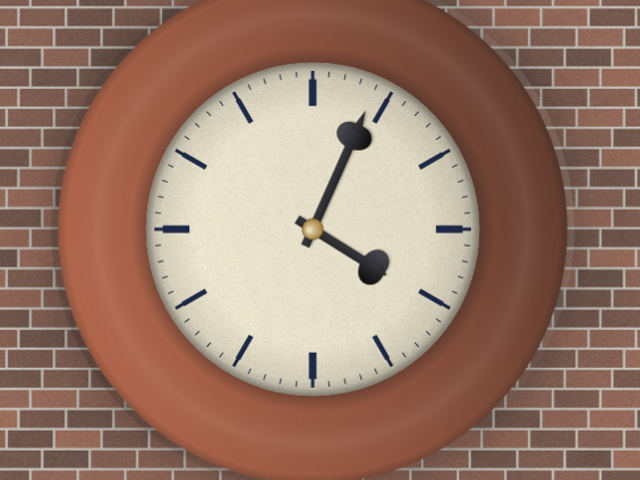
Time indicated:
4h04
